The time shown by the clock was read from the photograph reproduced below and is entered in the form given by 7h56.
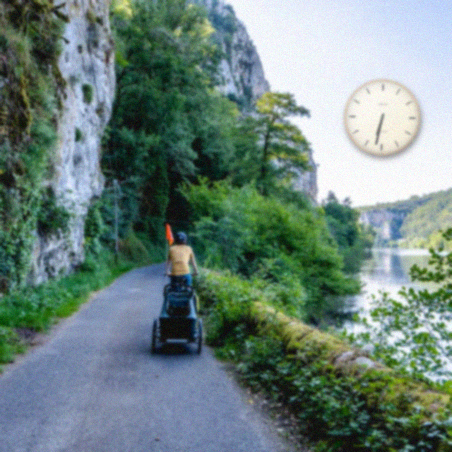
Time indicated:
6h32
